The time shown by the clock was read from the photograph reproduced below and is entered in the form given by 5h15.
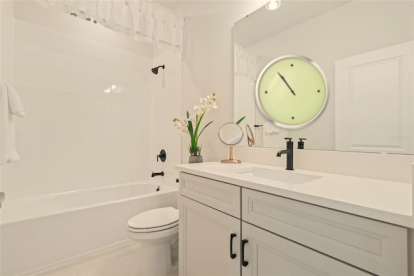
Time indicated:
10h54
